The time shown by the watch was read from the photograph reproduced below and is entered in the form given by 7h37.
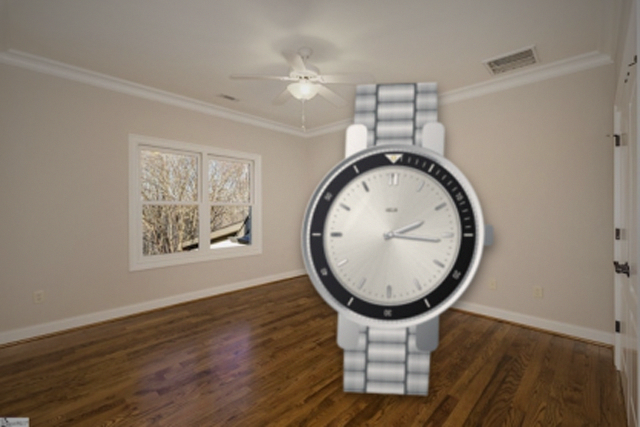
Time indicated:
2h16
